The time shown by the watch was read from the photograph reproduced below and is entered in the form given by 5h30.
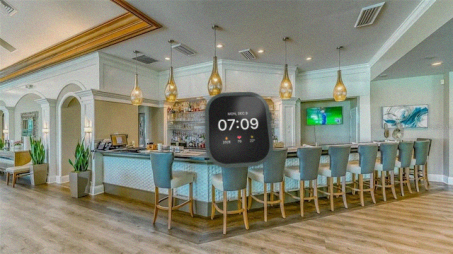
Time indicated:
7h09
